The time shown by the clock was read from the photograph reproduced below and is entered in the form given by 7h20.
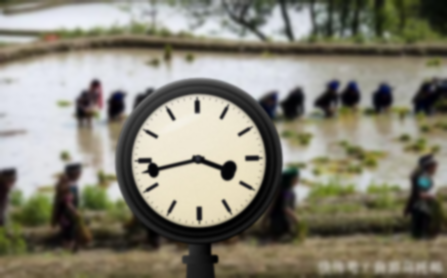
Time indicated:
3h43
